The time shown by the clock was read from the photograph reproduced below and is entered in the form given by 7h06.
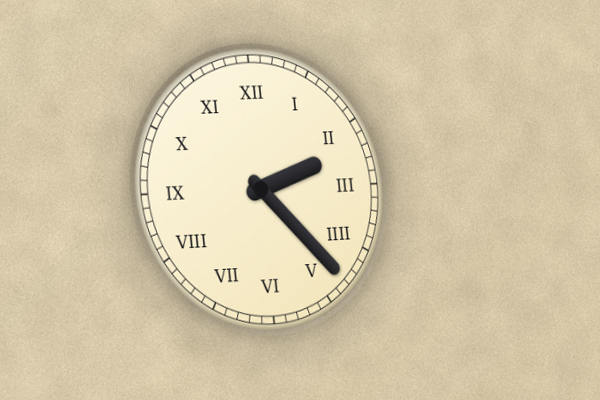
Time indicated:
2h23
